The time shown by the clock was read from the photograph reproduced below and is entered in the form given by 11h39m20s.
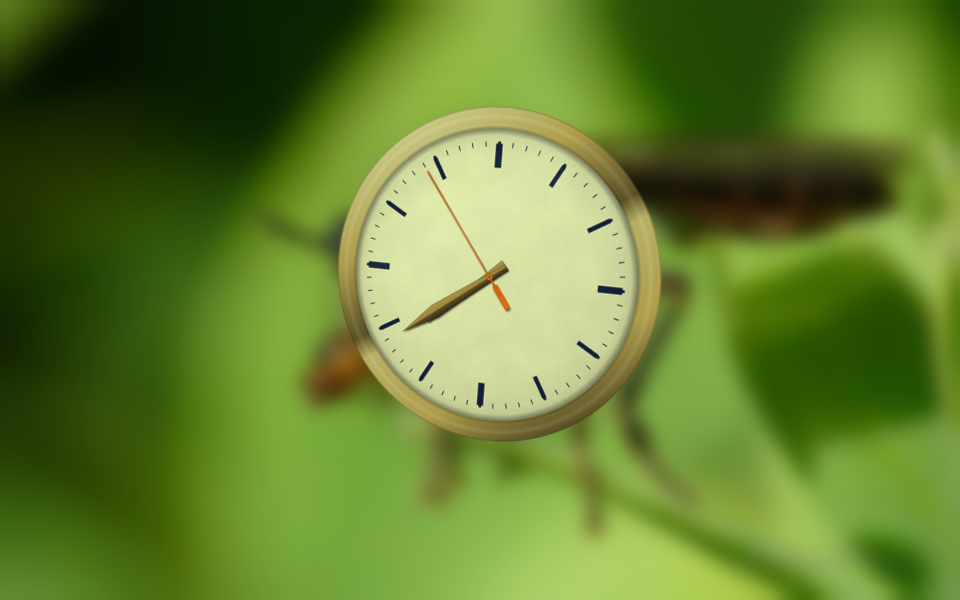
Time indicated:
7h38m54s
